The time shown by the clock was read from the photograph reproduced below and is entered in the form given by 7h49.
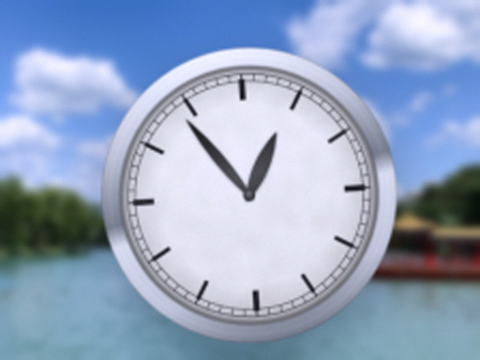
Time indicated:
12h54
